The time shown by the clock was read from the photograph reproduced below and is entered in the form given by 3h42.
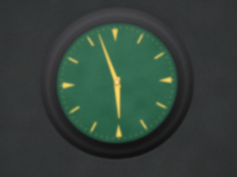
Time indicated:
5h57
